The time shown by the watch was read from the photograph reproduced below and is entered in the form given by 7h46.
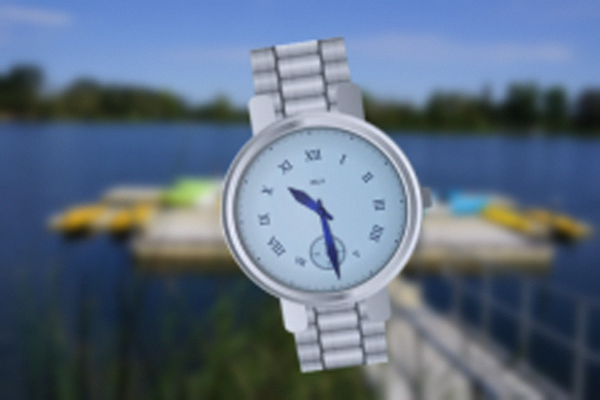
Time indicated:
10h29
